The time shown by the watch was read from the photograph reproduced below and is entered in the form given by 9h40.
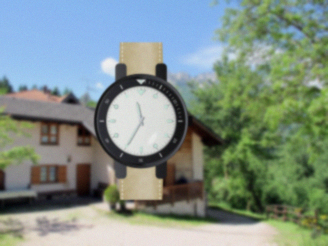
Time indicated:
11h35
